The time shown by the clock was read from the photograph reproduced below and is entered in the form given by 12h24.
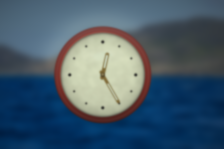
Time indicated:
12h25
